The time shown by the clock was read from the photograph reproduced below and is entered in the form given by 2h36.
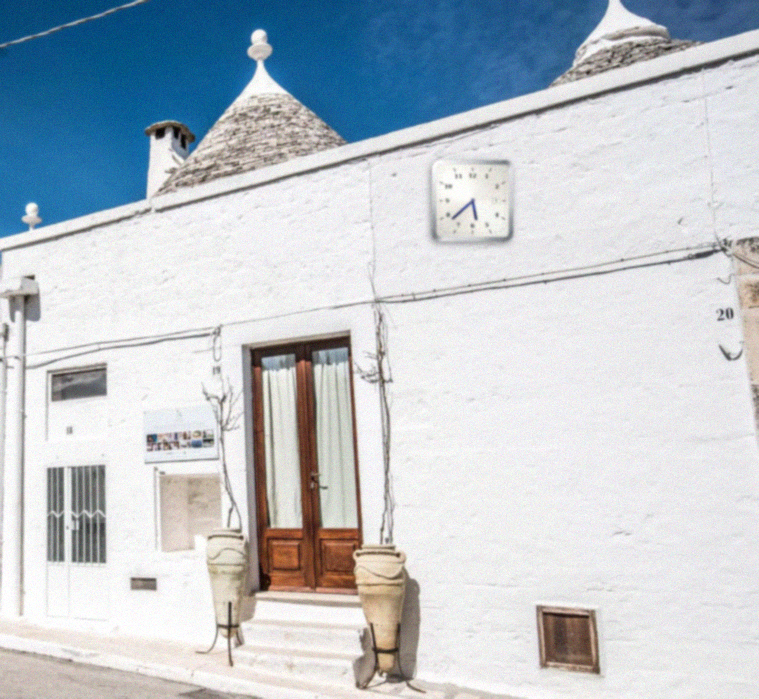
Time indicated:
5h38
